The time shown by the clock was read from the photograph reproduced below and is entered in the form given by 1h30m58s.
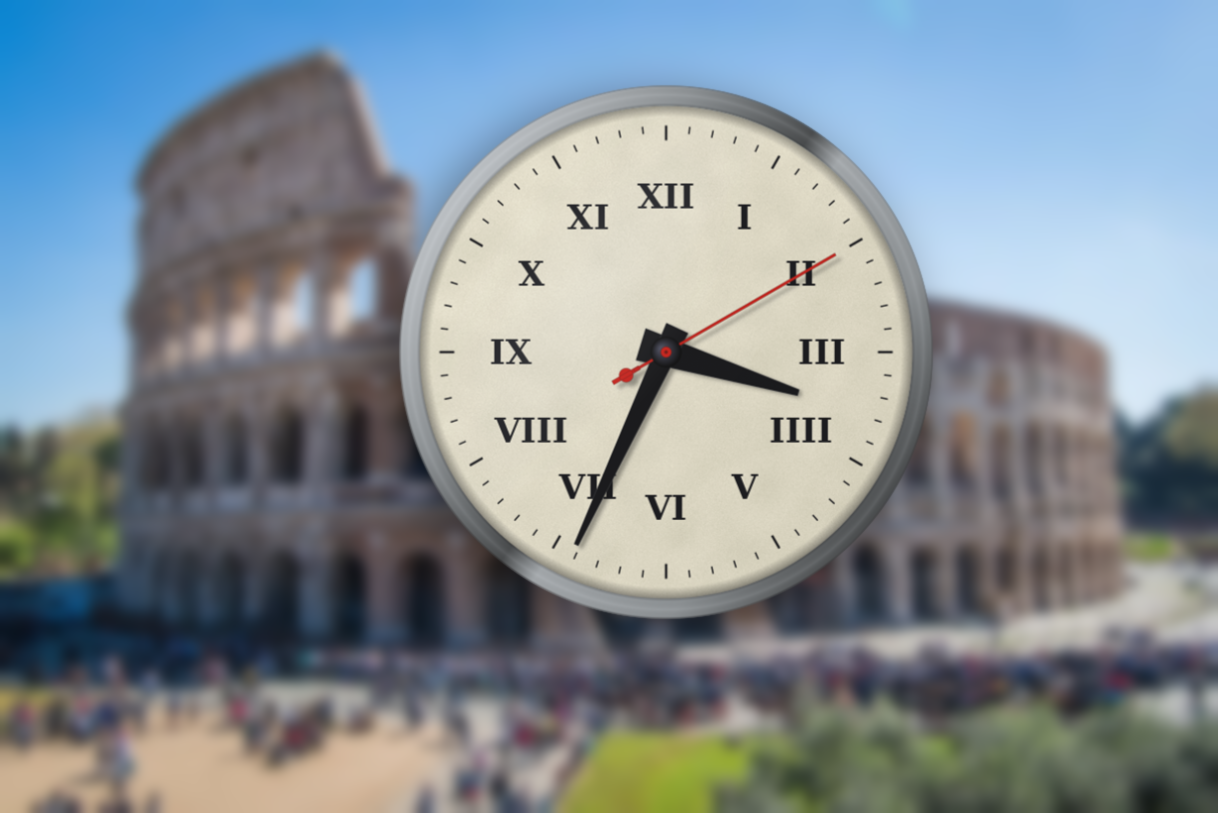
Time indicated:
3h34m10s
